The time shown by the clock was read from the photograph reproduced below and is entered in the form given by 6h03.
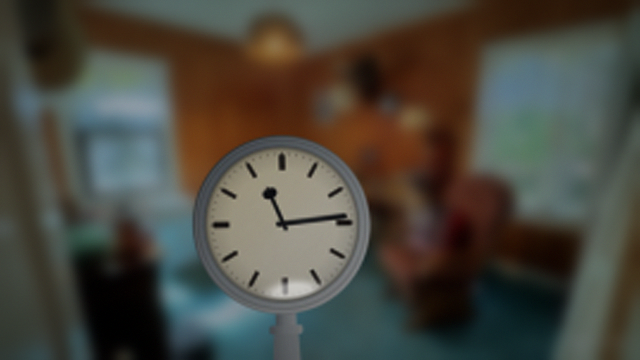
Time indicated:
11h14
